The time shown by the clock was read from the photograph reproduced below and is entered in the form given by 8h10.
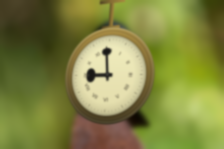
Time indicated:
8h59
